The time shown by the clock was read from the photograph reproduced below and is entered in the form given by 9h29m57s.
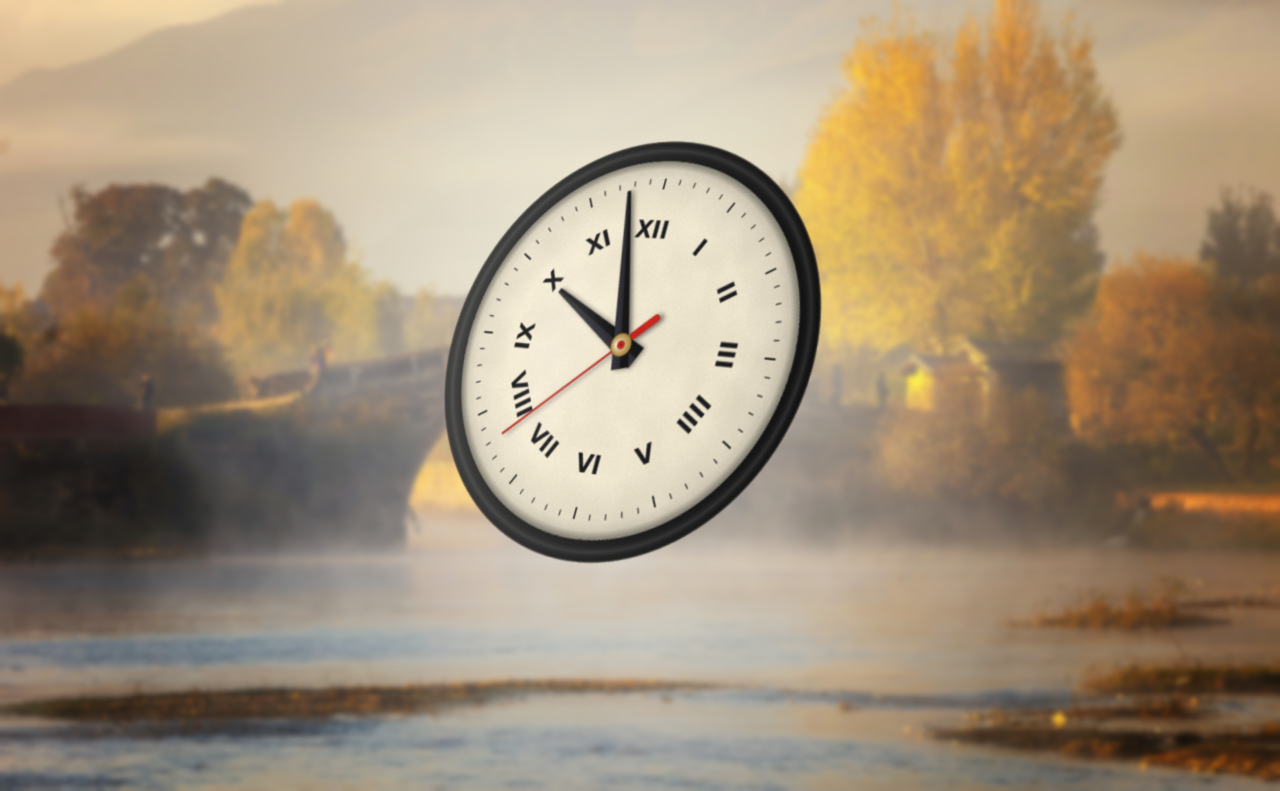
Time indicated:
9h57m38s
